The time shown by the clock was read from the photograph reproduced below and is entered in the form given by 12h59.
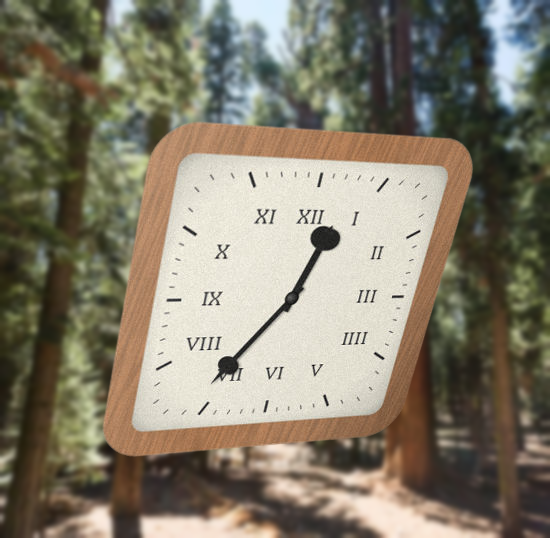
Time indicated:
12h36
